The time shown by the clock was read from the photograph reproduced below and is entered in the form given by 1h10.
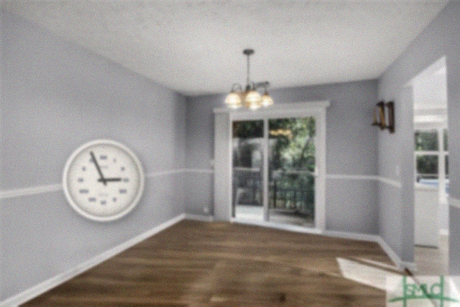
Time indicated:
2h56
